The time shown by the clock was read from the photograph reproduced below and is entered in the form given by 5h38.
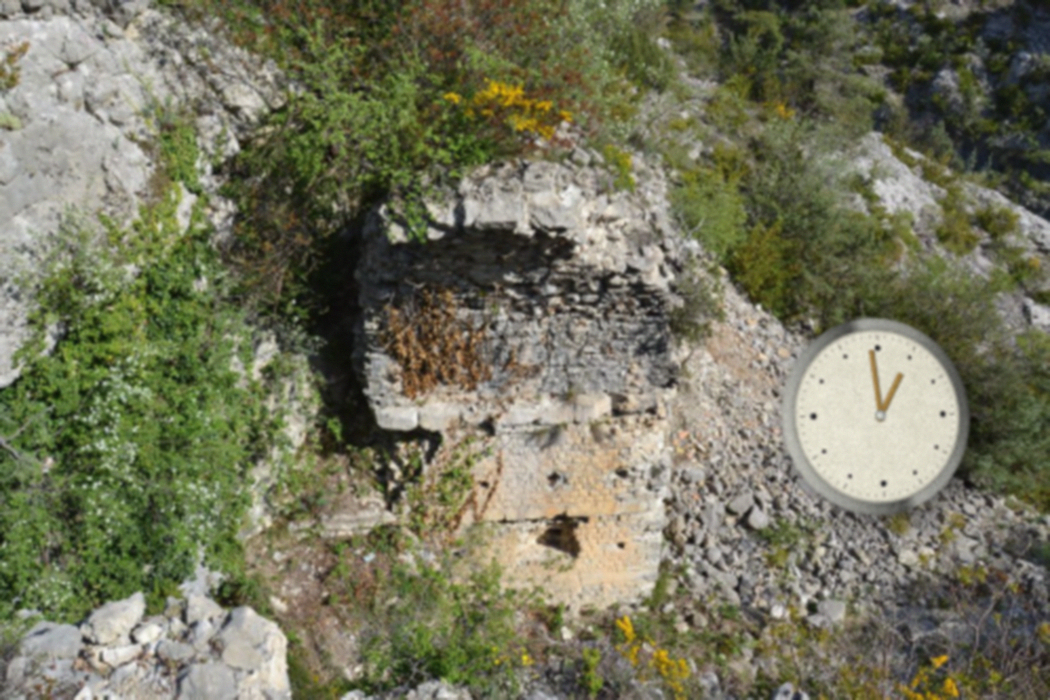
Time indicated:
12h59
